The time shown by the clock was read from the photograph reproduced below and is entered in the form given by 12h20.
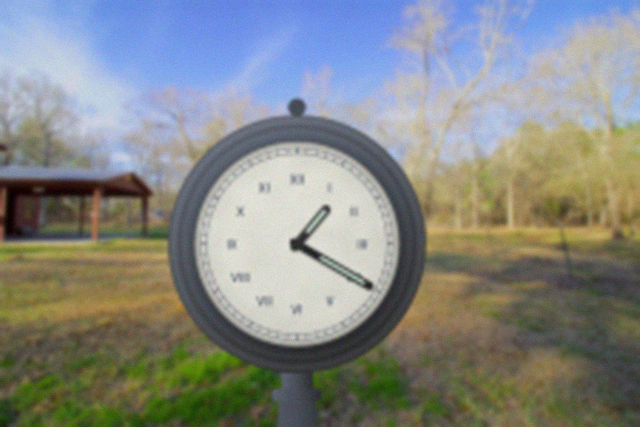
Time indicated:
1h20
